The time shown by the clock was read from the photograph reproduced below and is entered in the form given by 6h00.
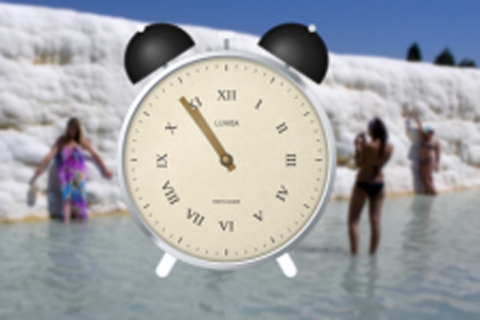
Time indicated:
10h54
